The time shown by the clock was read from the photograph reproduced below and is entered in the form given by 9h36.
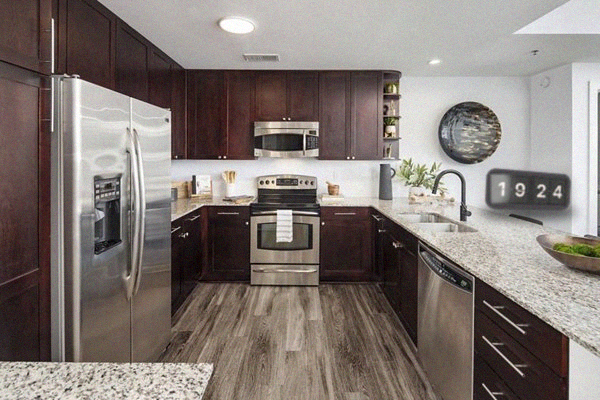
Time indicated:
19h24
